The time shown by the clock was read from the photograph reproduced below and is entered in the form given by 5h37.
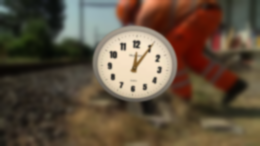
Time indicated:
12h05
